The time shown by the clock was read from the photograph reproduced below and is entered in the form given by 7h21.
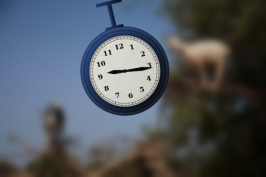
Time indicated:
9h16
